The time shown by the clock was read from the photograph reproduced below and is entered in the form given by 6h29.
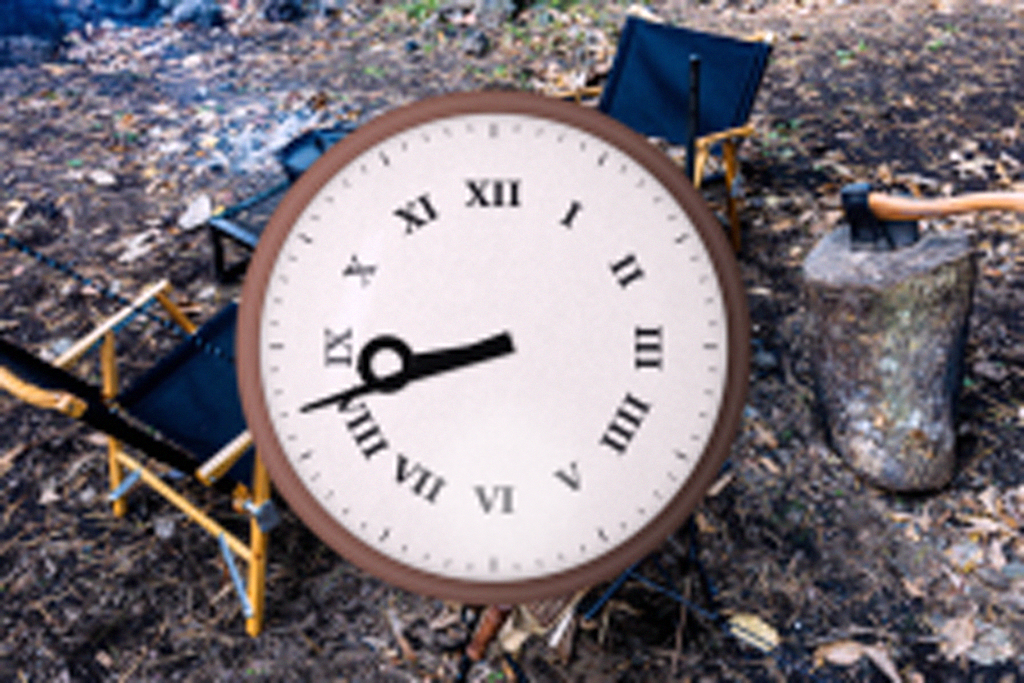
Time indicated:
8h42
